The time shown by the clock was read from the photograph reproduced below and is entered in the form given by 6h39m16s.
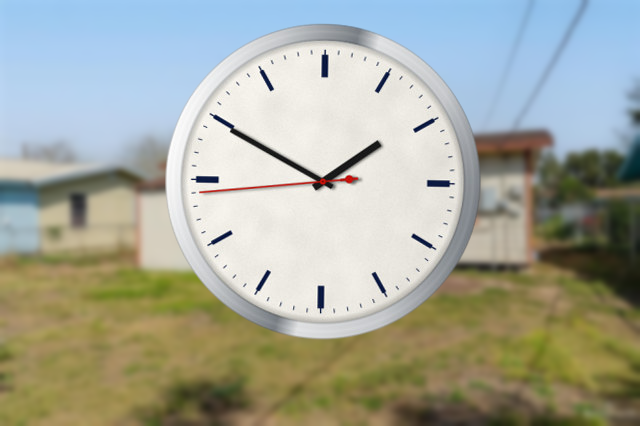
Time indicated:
1h49m44s
